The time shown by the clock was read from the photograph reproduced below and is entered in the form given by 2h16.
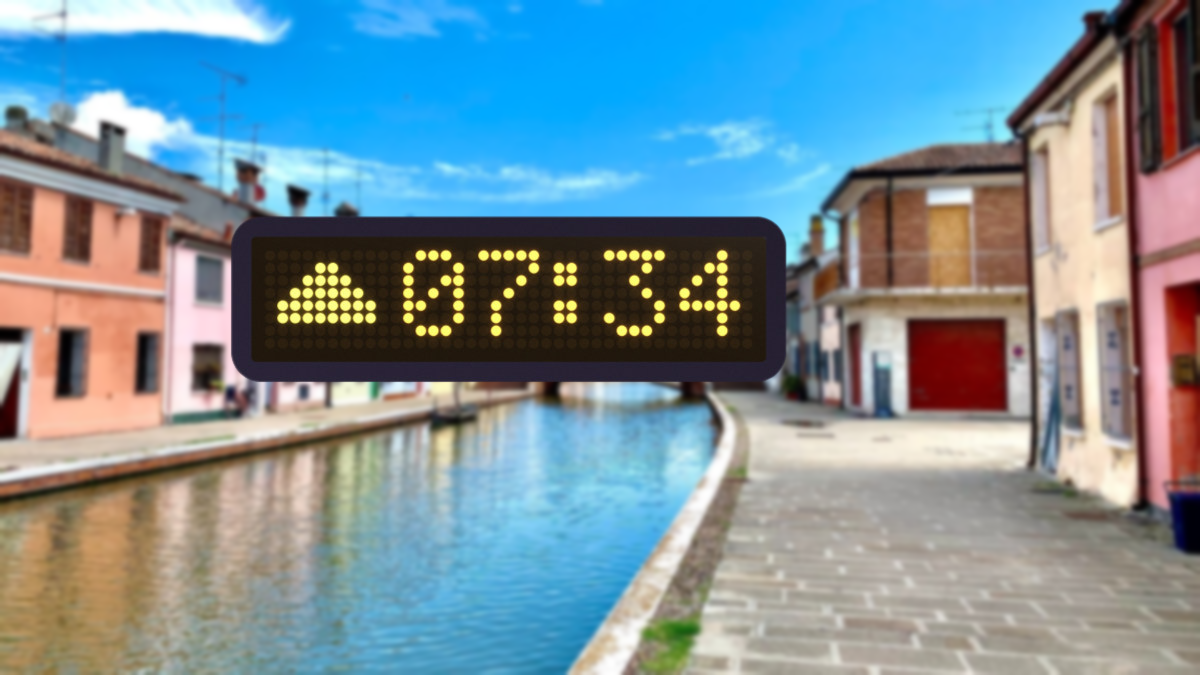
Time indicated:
7h34
